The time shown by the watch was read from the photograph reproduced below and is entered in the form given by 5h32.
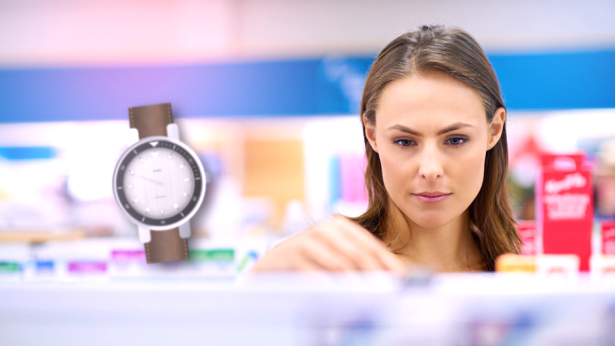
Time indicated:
9h49
